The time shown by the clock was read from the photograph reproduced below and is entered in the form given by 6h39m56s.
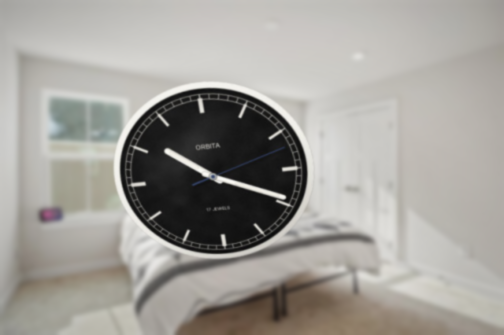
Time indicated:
10h19m12s
